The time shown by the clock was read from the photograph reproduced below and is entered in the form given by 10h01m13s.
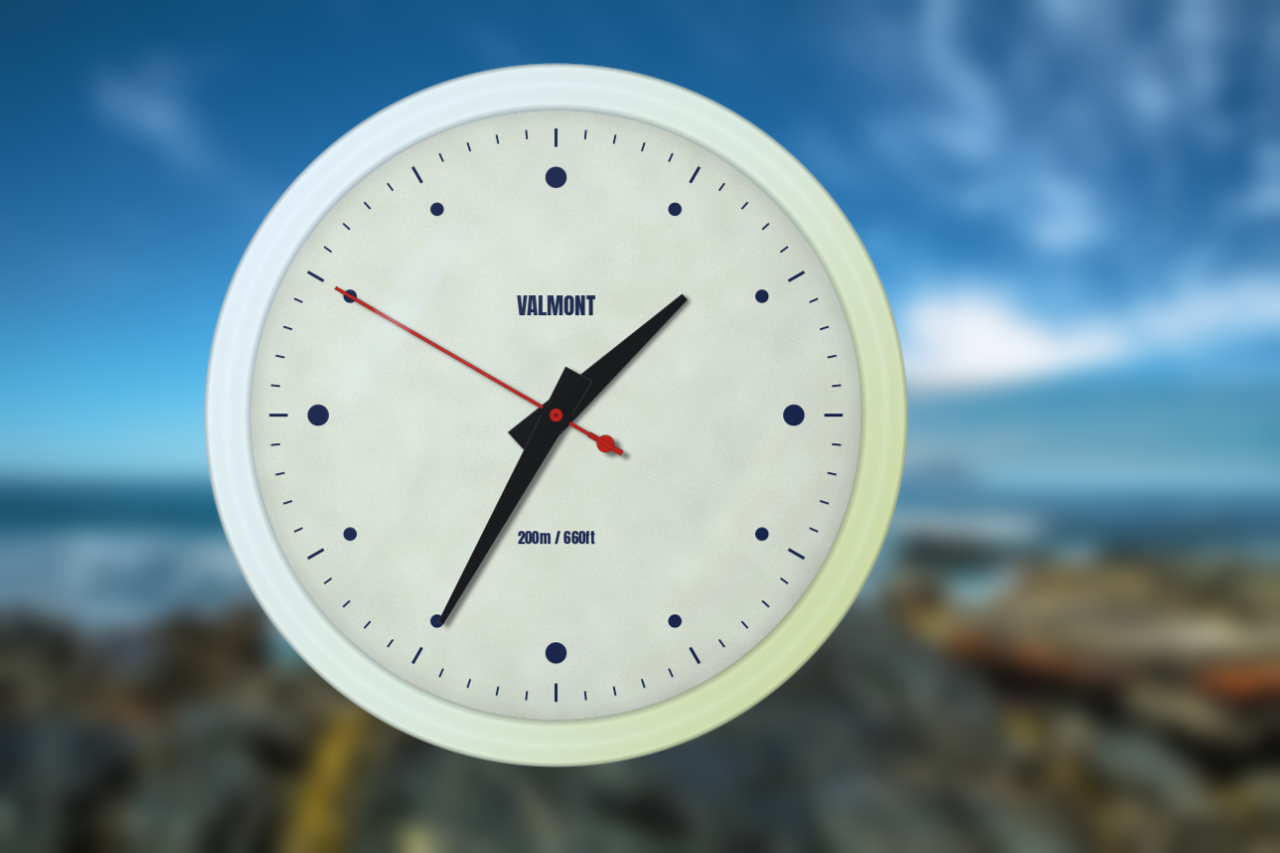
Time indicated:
1h34m50s
